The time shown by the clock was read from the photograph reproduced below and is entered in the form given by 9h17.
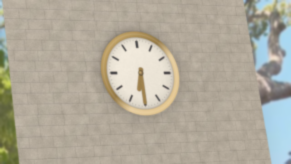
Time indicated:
6h30
